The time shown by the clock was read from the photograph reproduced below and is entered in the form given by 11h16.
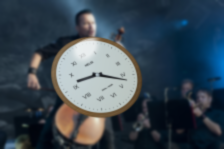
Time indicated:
9h22
